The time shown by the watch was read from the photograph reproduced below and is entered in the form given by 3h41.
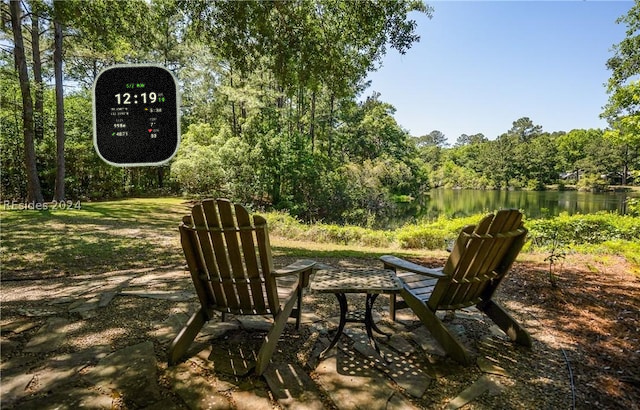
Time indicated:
12h19
